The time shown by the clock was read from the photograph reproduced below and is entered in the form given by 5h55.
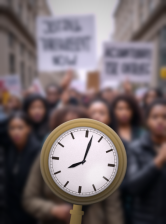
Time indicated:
8h02
